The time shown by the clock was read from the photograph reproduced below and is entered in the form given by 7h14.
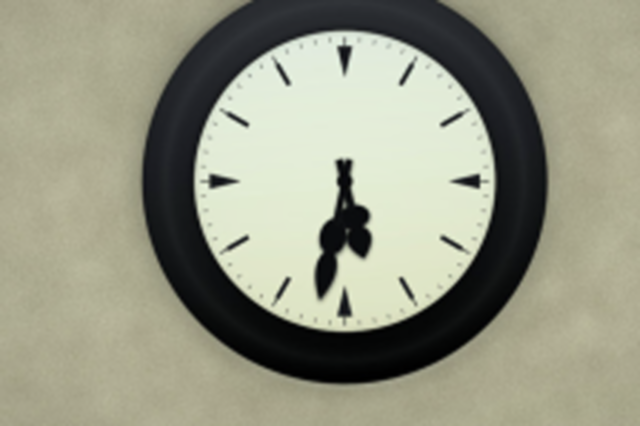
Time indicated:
5h32
